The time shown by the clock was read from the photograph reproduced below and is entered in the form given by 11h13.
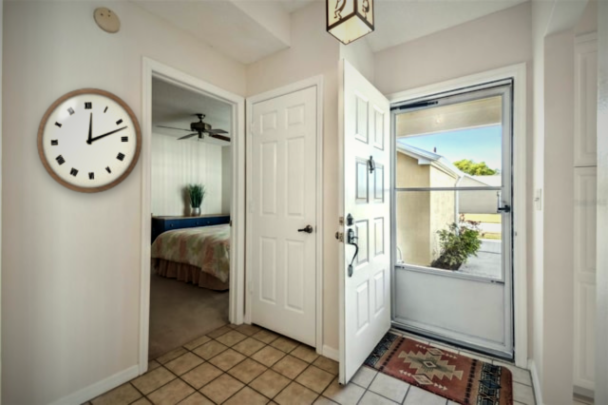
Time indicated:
12h12
